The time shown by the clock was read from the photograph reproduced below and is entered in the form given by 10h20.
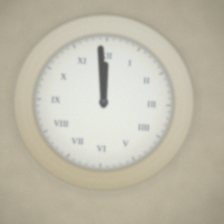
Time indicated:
11h59
